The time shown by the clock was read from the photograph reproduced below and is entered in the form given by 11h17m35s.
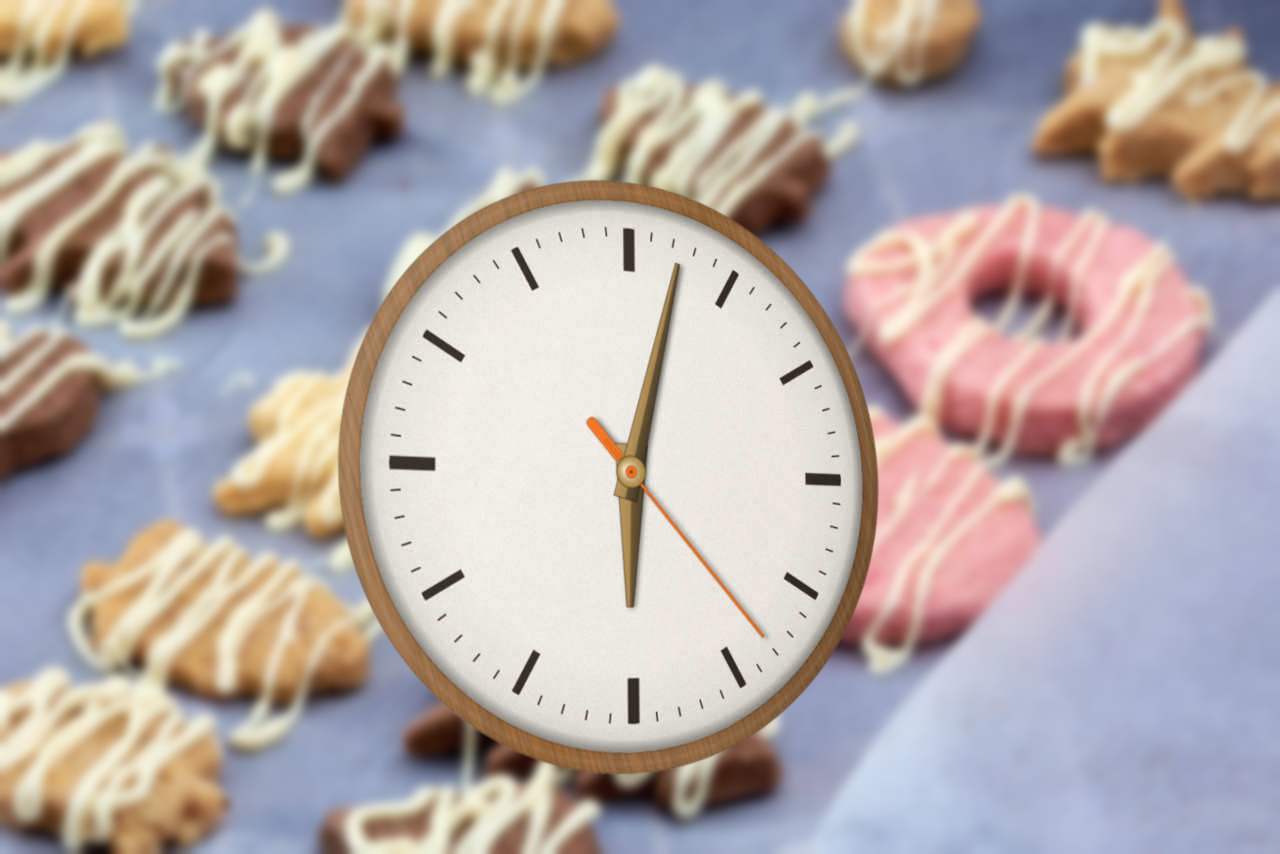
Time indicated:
6h02m23s
